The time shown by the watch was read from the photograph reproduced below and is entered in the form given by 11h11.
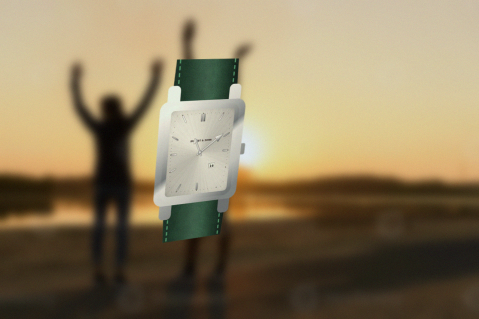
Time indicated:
11h09
